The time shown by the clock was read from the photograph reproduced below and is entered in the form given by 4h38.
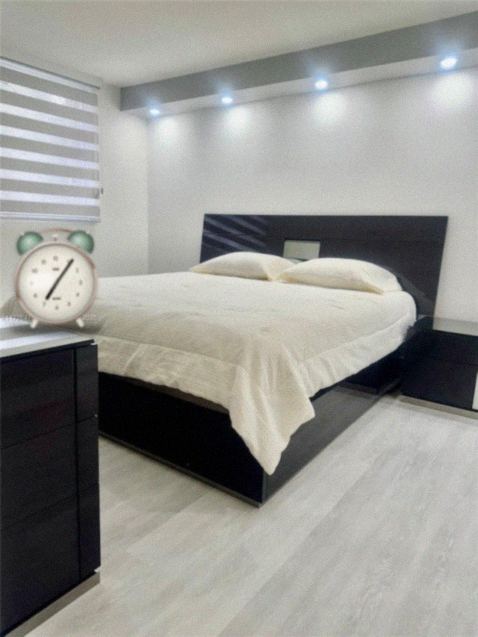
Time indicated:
7h06
